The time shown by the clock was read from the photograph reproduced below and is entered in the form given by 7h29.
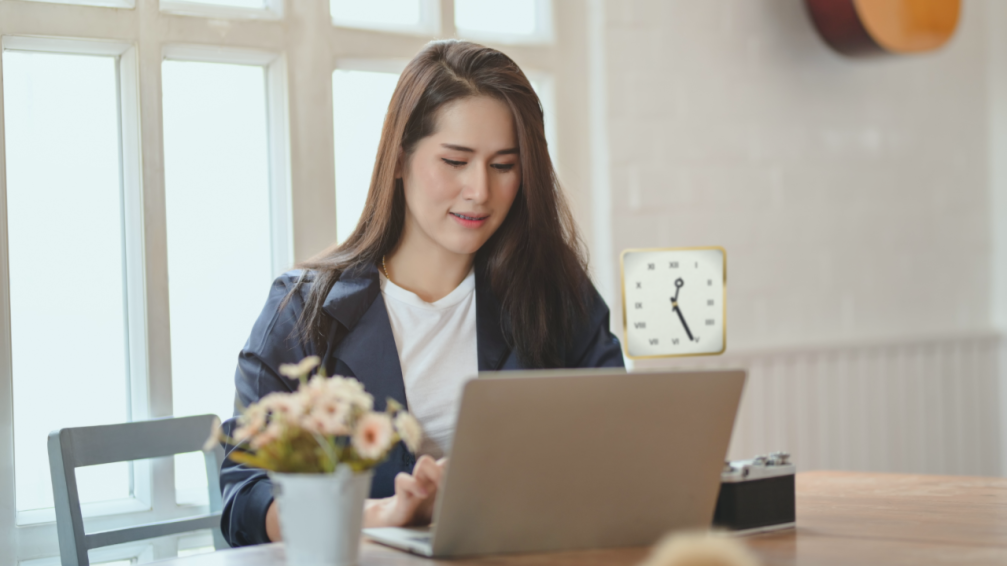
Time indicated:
12h26
